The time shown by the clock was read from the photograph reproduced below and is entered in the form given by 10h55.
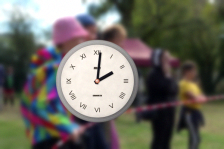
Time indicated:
2h01
